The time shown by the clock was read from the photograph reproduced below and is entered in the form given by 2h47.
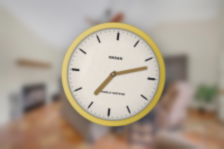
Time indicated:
7h12
